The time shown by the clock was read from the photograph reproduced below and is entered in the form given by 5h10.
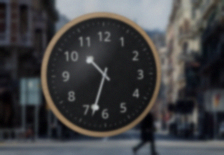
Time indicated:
10h33
